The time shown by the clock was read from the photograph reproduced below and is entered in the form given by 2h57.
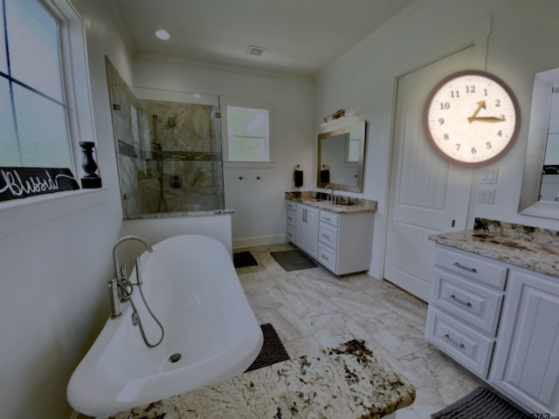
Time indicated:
1h16
